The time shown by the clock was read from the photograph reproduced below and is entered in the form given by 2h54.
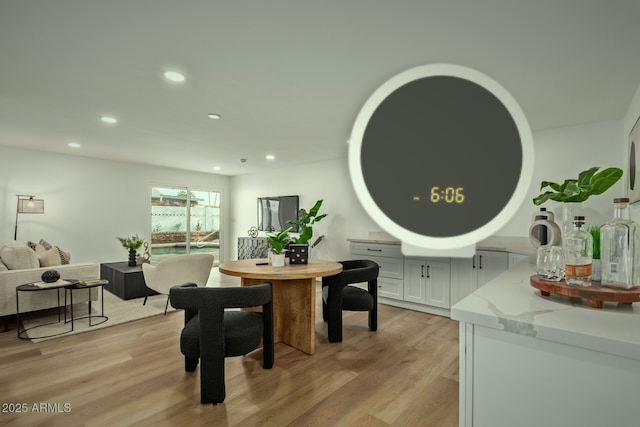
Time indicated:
6h06
